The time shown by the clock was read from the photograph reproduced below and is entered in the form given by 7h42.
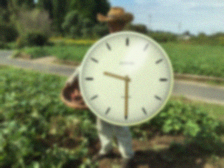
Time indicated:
9h30
